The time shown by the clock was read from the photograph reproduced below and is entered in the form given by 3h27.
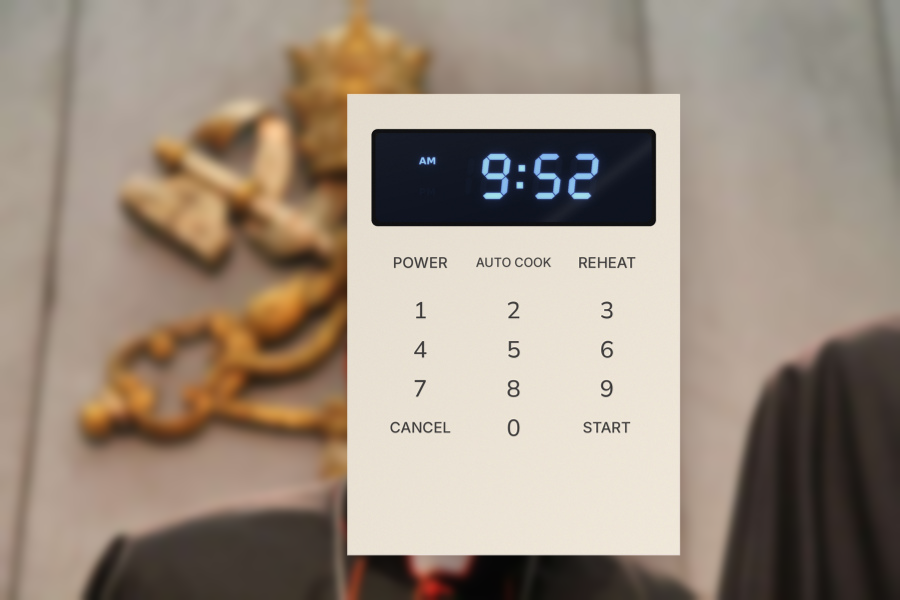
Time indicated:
9h52
